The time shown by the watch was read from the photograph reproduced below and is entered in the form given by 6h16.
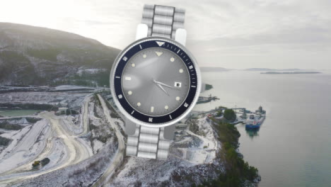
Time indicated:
4h17
